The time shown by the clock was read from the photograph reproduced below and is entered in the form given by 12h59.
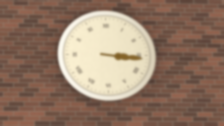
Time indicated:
3h16
